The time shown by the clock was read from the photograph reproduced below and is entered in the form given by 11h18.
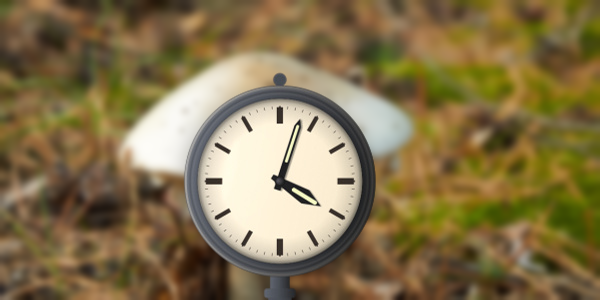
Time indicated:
4h03
